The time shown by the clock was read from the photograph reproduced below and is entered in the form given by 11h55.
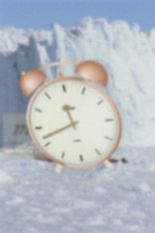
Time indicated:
11h42
